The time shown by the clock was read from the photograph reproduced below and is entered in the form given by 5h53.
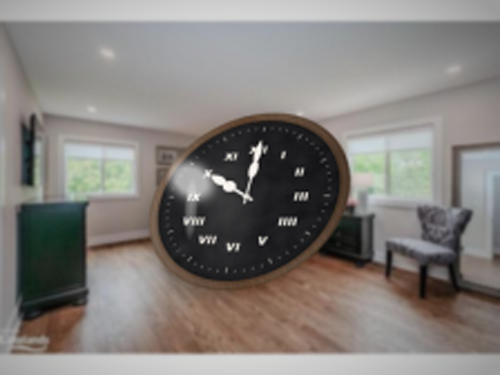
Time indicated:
10h00
